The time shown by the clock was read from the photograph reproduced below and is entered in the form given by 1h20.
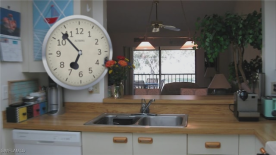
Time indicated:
6h53
